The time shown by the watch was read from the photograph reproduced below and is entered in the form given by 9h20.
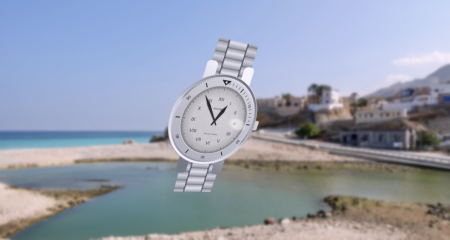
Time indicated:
12h54
